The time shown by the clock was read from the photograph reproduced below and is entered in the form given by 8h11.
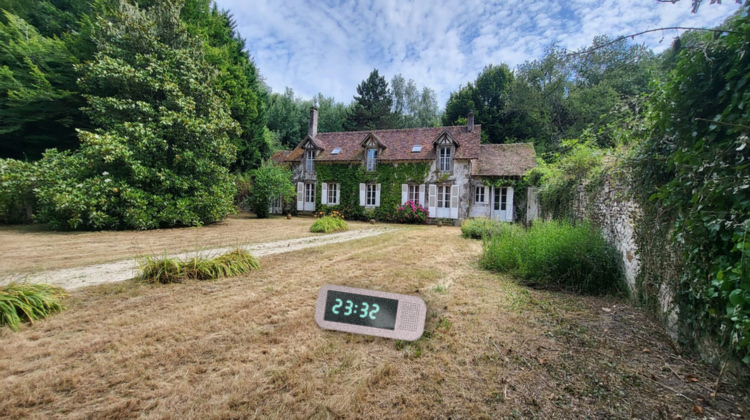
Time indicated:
23h32
